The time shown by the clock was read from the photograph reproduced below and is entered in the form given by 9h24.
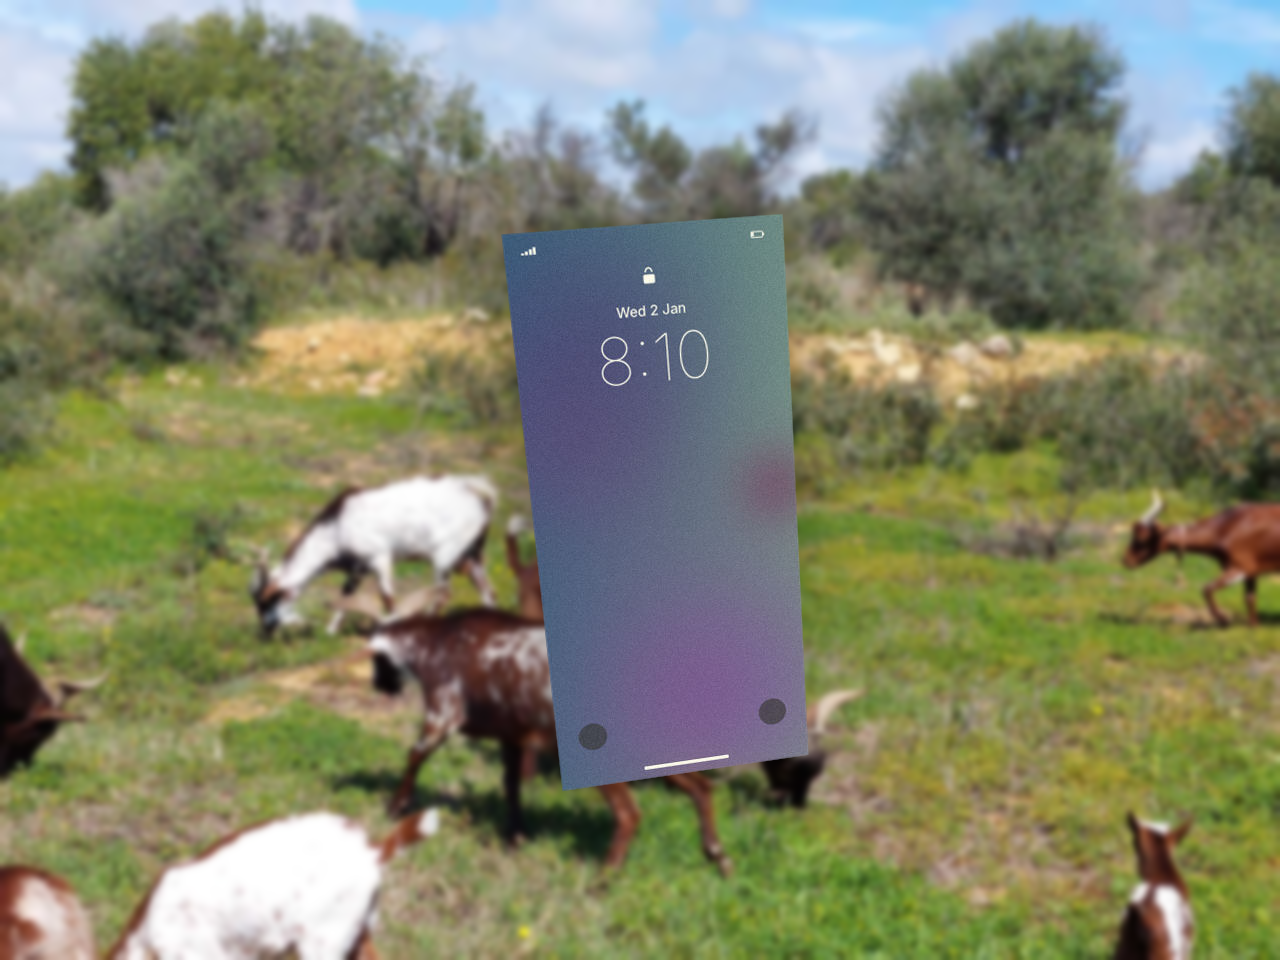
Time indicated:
8h10
